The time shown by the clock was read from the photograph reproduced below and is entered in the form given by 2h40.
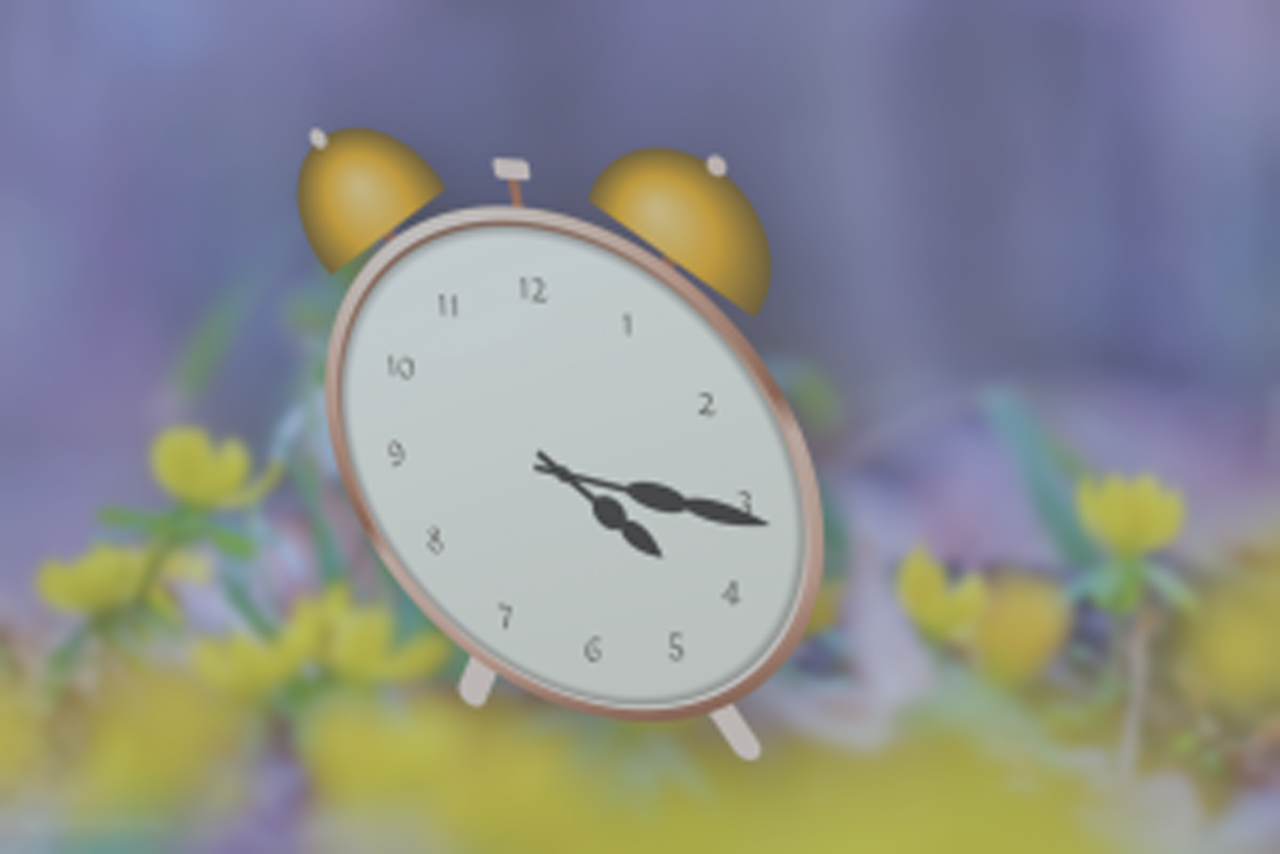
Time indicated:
4h16
